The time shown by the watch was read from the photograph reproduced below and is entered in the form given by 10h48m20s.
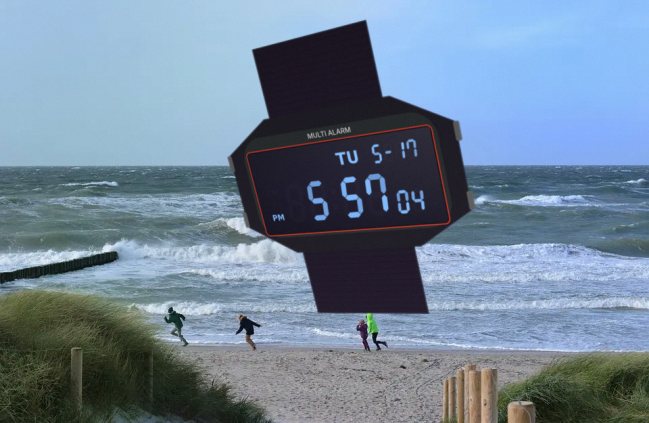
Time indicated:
5h57m04s
